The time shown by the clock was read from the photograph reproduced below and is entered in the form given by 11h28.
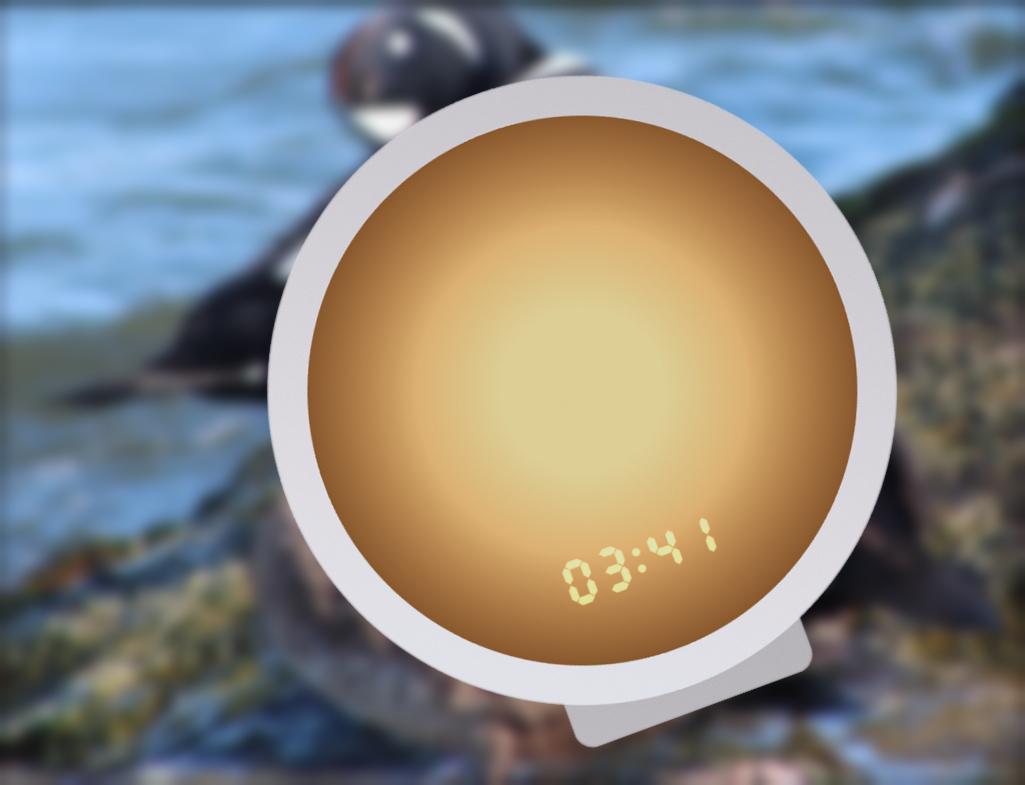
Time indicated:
3h41
